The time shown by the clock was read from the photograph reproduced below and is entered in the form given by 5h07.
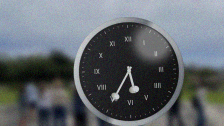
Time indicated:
5h35
